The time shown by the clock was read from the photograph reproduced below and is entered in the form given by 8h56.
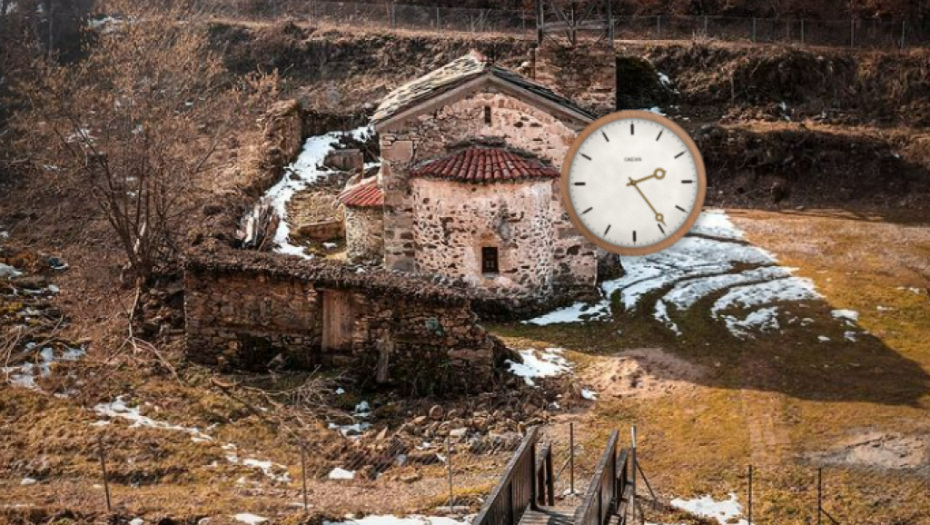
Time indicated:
2h24
